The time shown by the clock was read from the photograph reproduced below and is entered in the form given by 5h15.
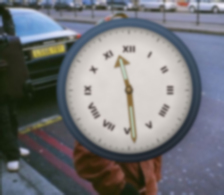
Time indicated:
11h29
